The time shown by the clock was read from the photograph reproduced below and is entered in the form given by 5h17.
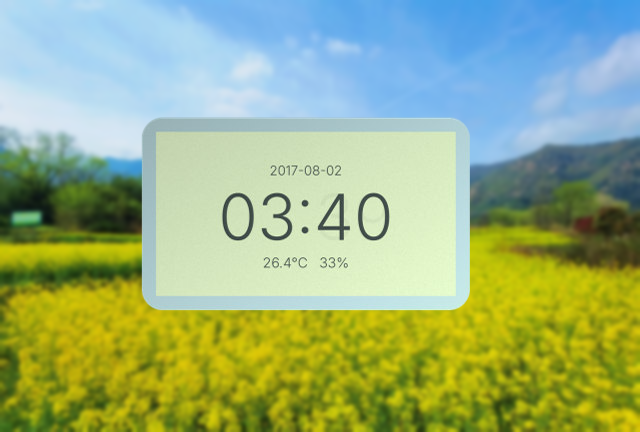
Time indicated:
3h40
